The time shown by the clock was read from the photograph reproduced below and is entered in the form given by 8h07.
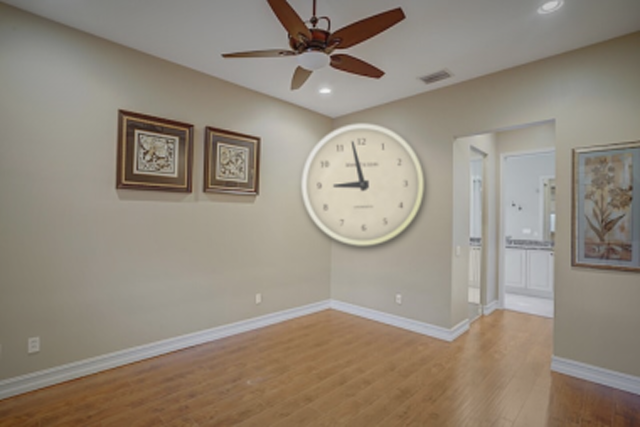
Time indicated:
8h58
